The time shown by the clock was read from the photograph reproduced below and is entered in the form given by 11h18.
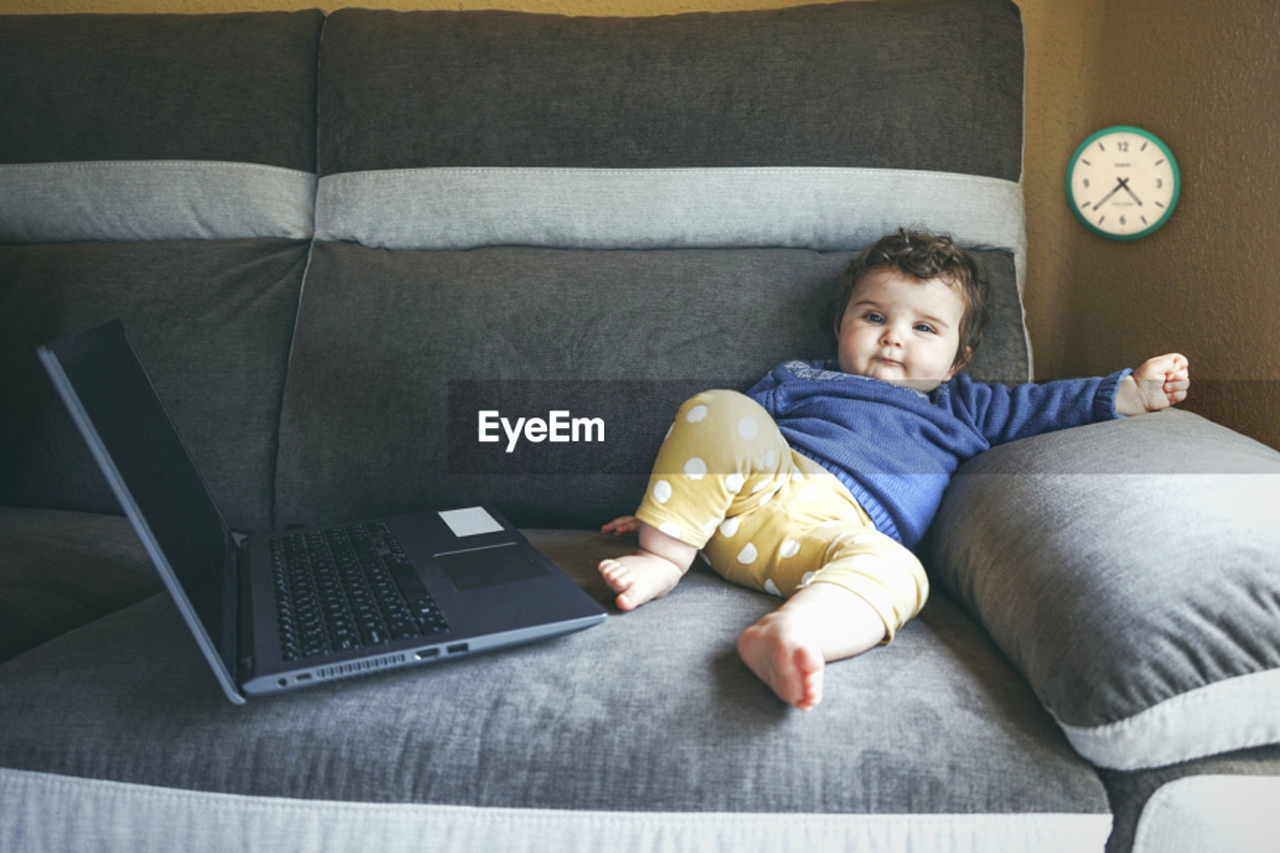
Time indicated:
4h38
